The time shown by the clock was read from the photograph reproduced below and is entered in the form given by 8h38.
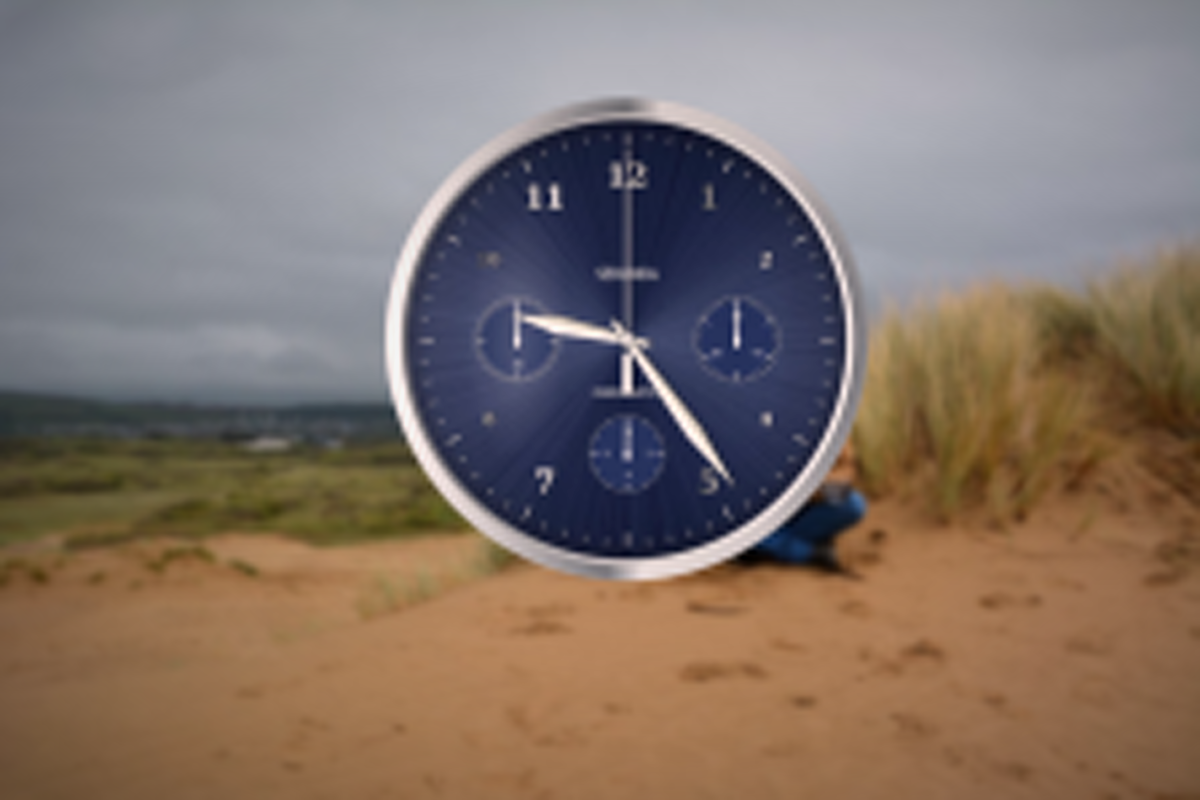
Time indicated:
9h24
